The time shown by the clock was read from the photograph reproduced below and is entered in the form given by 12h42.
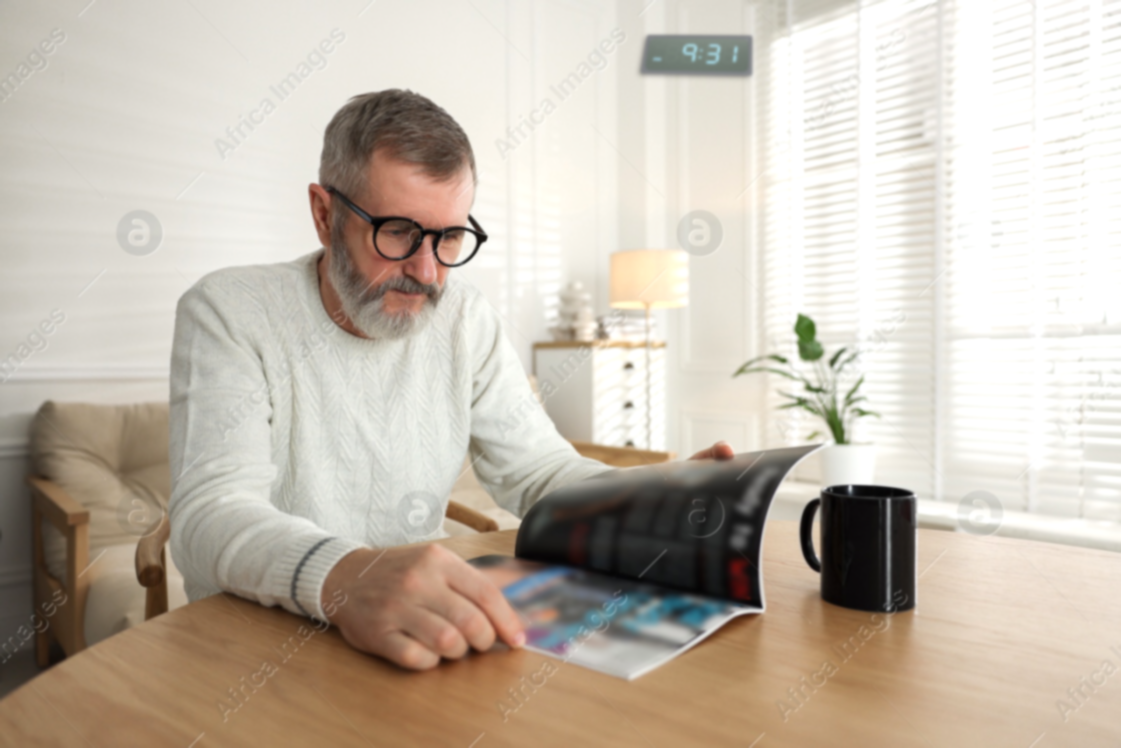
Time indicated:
9h31
